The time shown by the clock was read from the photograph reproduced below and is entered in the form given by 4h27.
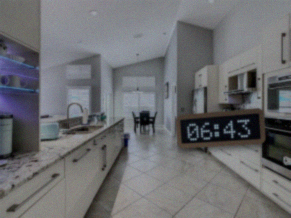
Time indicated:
6h43
